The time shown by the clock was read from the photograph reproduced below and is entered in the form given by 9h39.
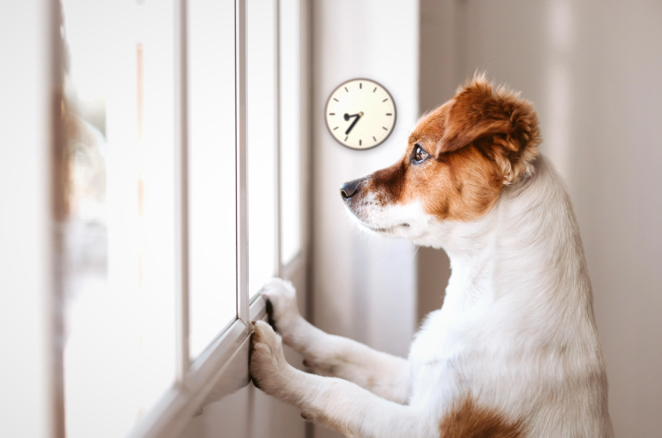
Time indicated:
8h36
